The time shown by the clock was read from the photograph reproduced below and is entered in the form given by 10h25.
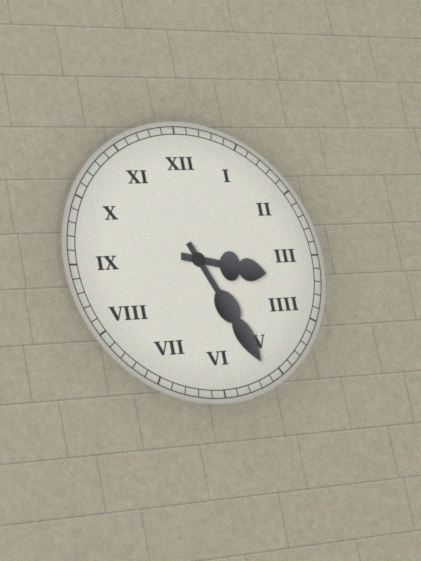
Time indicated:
3h26
